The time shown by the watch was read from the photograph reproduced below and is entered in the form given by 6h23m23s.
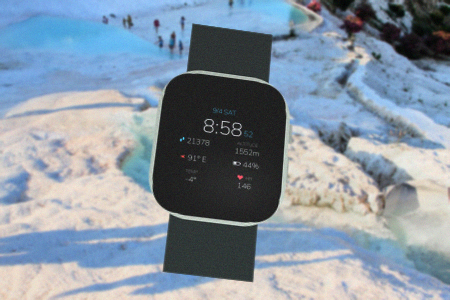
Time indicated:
8h58m52s
